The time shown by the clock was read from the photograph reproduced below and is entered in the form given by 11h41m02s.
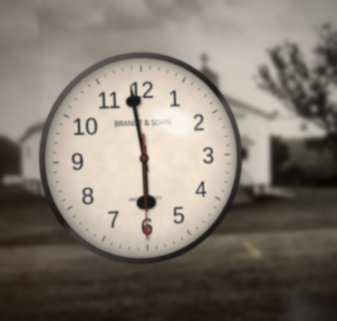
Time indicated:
5h58m30s
